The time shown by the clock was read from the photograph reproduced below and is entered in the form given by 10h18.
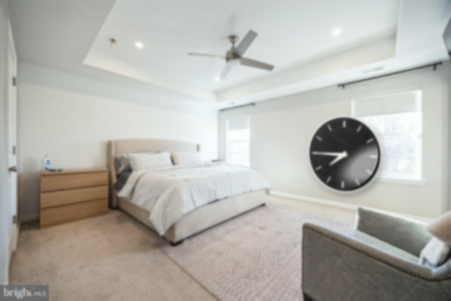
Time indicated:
7h45
